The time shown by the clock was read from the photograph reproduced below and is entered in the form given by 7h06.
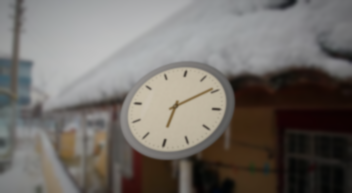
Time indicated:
6h09
